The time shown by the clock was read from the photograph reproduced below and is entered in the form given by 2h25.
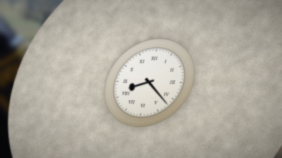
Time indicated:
8h22
